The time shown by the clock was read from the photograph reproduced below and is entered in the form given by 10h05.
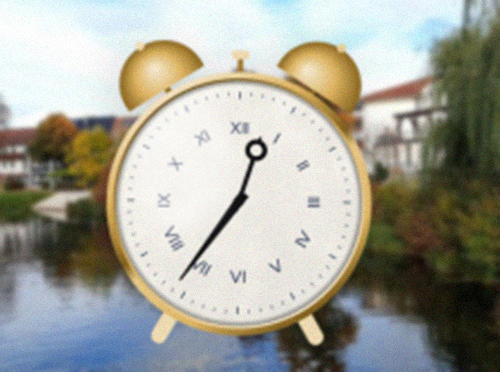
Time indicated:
12h36
